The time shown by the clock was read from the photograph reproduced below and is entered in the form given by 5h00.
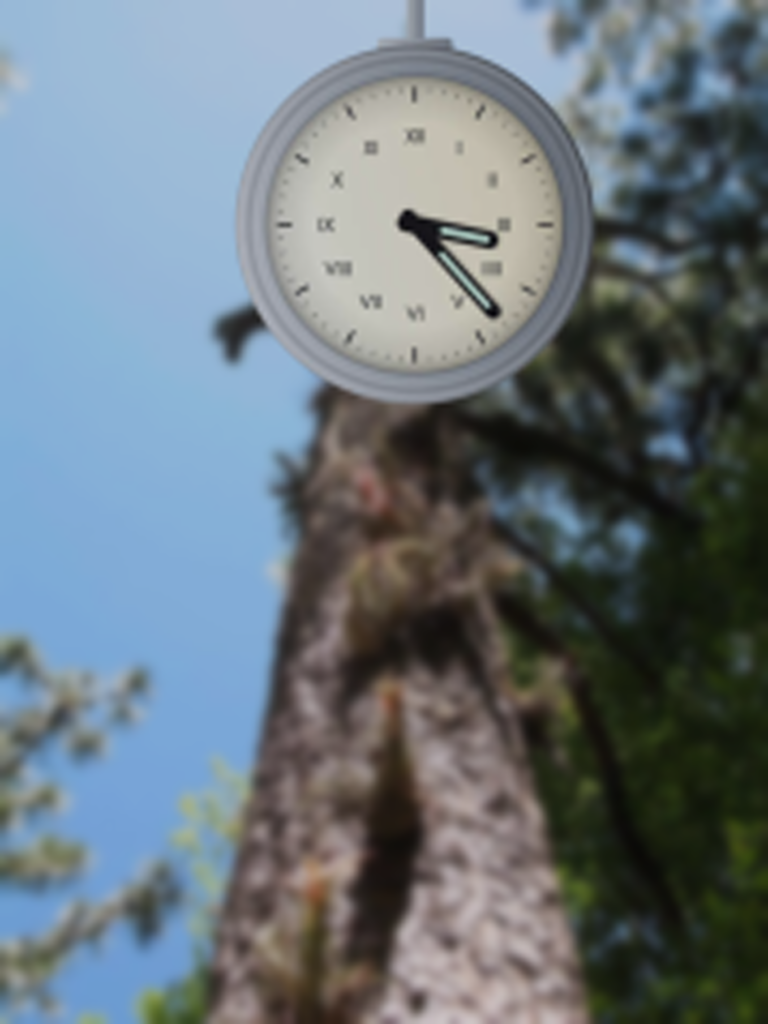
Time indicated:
3h23
